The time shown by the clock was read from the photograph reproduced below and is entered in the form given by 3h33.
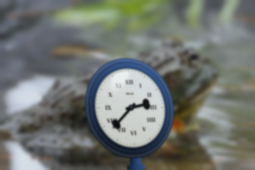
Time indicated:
2h38
